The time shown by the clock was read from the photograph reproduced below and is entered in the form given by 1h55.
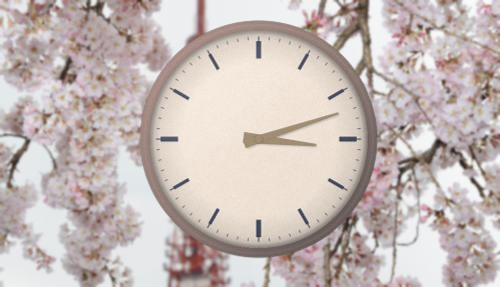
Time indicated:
3h12
